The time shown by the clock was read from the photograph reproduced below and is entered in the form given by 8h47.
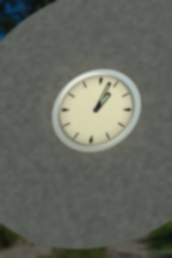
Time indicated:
1h03
